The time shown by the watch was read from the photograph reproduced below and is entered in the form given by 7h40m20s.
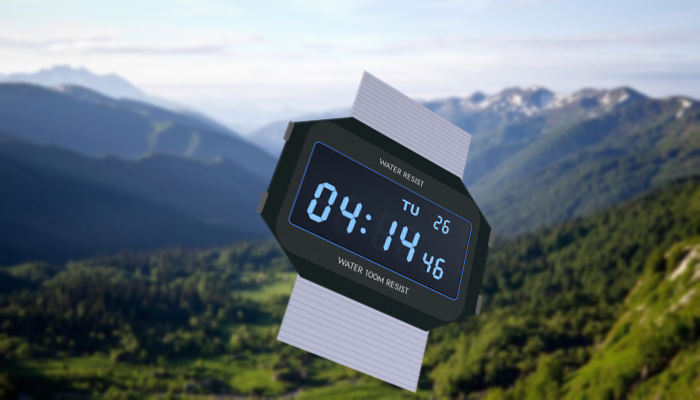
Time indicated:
4h14m46s
